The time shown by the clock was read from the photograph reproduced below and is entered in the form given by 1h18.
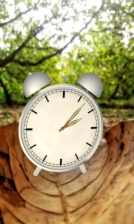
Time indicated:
2h07
